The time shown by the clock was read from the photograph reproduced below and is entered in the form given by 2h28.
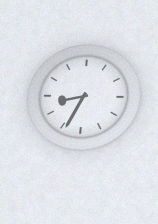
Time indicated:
8h34
